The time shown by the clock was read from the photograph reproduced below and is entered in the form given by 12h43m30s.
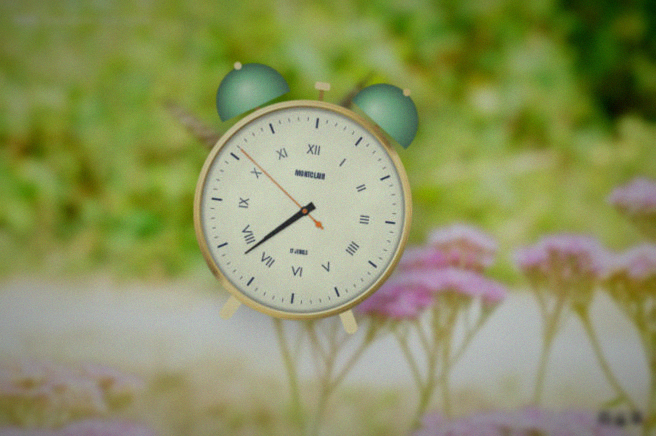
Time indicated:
7h37m51s
